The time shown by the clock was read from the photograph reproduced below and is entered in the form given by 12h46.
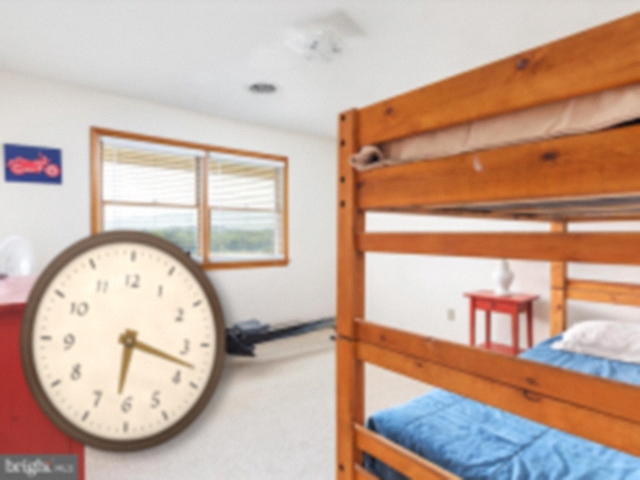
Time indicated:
6h18
